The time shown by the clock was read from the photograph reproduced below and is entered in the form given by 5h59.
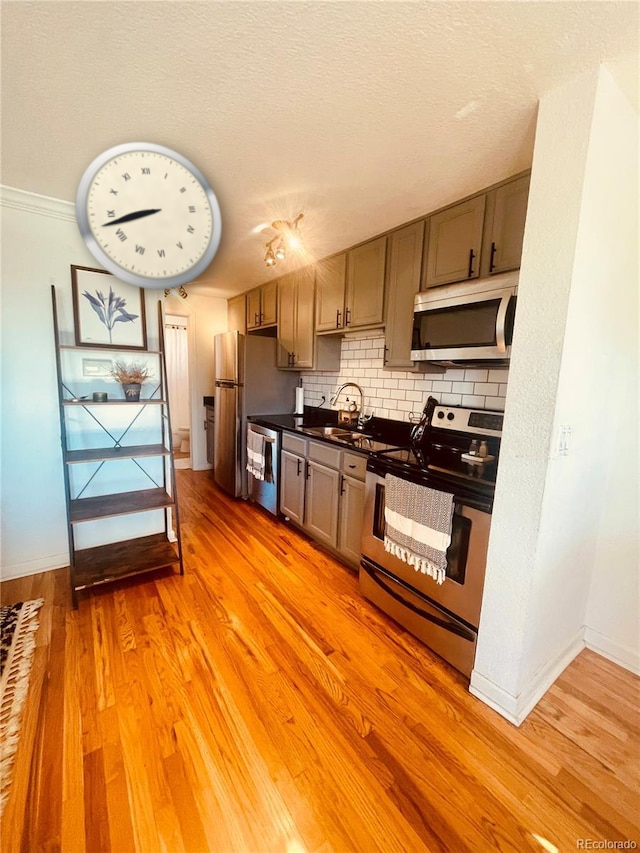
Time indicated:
8h43
